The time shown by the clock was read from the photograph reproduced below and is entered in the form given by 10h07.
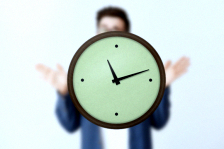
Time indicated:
11h12
